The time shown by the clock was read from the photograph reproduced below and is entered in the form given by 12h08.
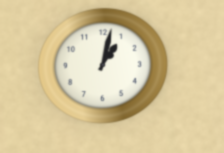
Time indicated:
1h02
